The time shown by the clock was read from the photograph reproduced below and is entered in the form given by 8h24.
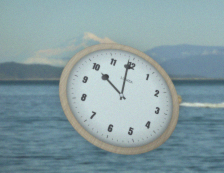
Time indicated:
9h59
